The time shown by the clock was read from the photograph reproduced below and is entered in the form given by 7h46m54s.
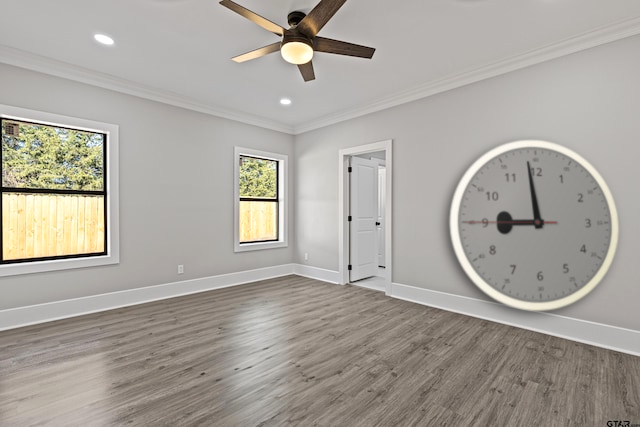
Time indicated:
8h58m45s
